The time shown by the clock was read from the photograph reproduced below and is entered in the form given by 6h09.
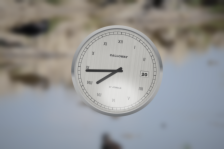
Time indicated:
7h44
